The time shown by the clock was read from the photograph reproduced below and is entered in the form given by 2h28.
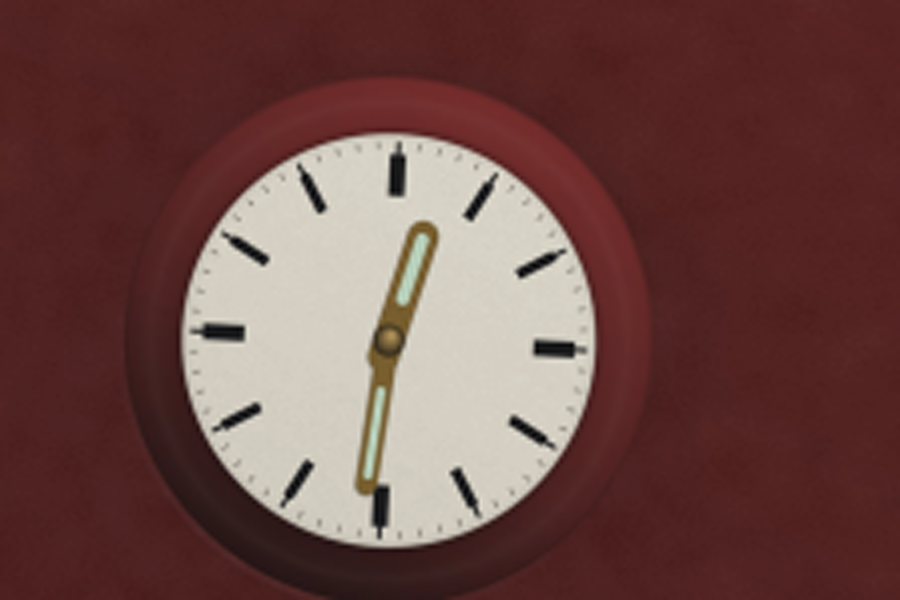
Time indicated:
12h31
